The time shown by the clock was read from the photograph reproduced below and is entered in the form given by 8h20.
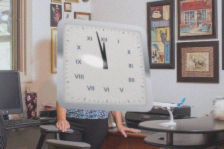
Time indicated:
11h58
